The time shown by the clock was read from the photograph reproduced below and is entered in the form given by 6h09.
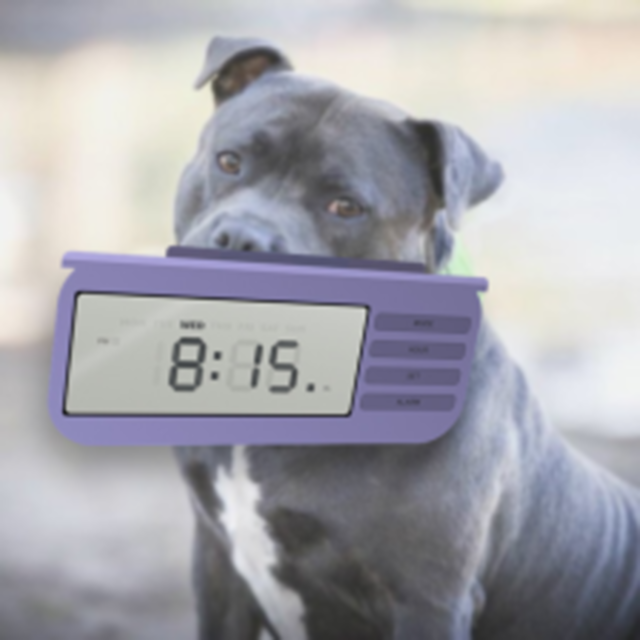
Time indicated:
8h15
